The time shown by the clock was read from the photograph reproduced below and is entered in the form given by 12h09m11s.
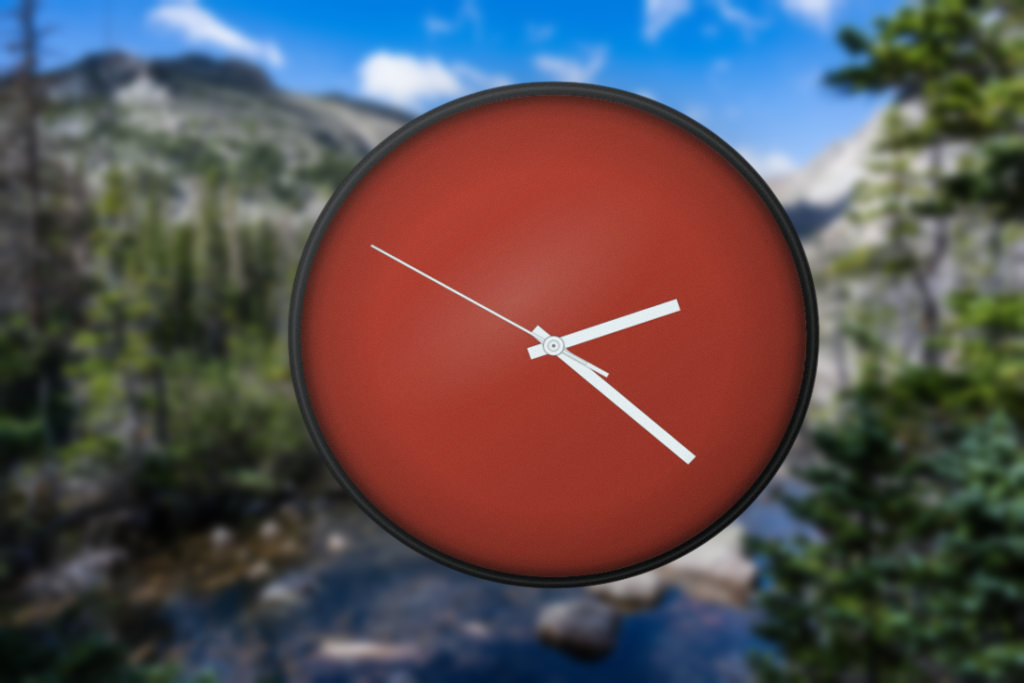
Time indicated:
2h21m50s
